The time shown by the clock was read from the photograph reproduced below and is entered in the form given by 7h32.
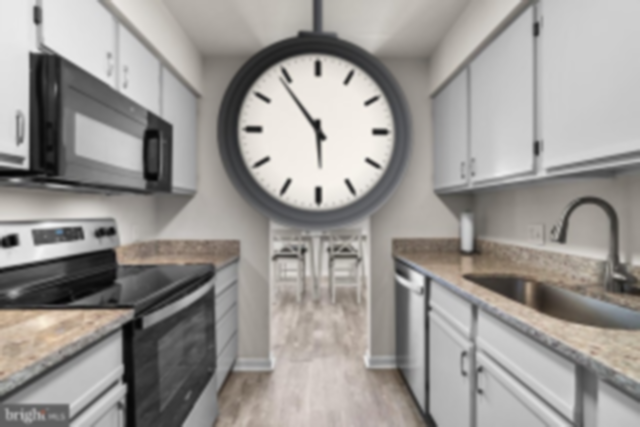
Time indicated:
5h54
